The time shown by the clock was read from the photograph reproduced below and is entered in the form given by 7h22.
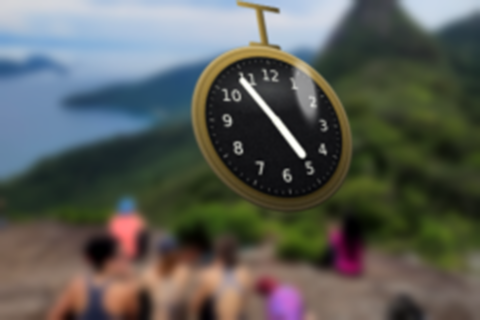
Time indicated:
4h54
